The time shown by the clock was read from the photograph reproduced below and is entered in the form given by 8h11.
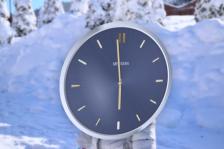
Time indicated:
5h59
